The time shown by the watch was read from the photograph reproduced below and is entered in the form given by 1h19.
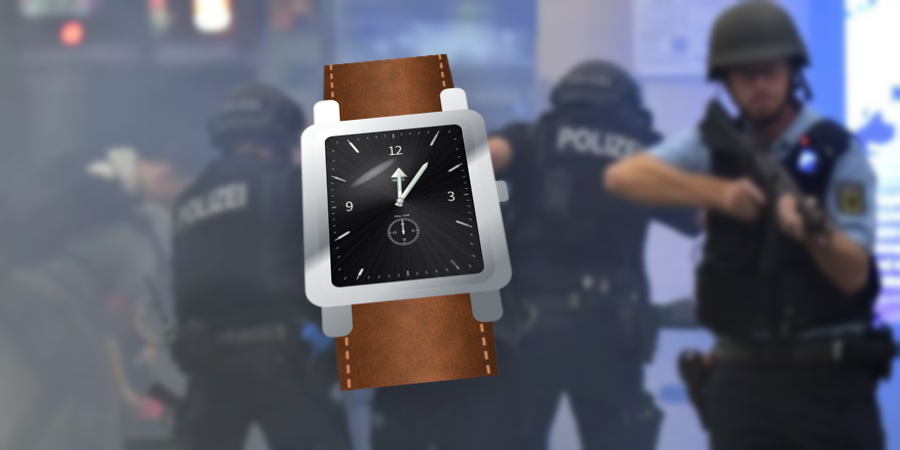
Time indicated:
12h06
